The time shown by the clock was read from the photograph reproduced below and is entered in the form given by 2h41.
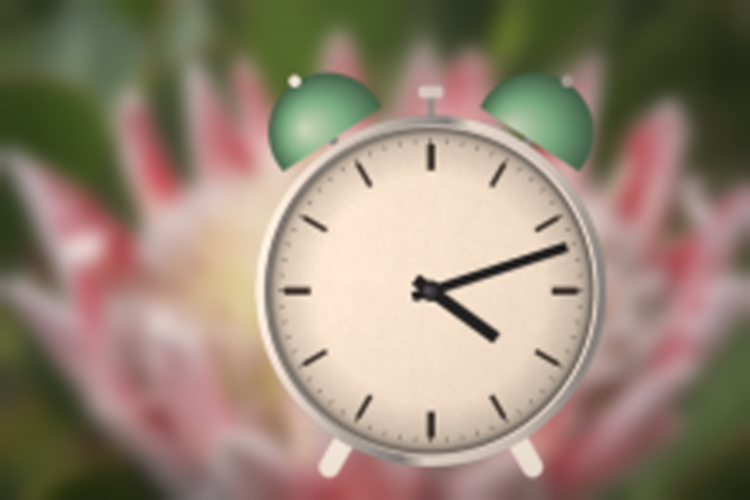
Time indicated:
4h12
